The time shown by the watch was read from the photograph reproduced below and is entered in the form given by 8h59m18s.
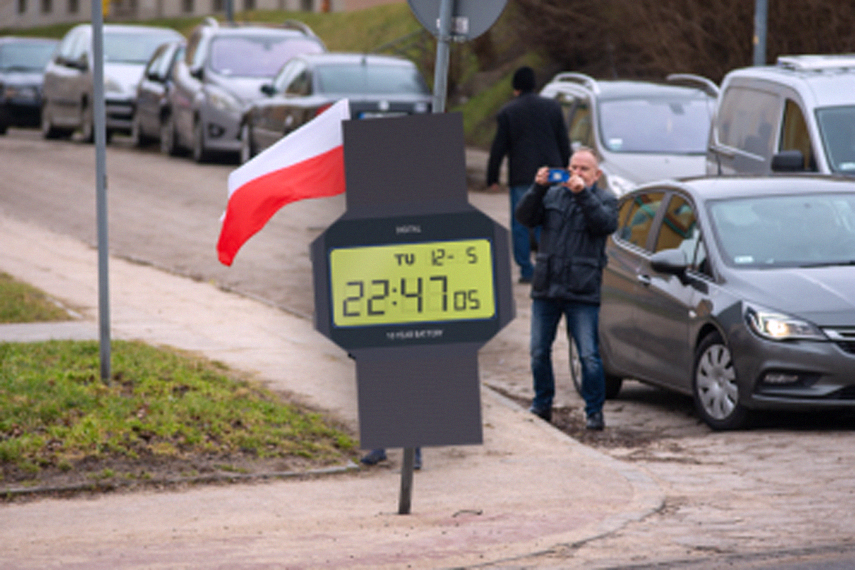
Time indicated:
22h47m05s
